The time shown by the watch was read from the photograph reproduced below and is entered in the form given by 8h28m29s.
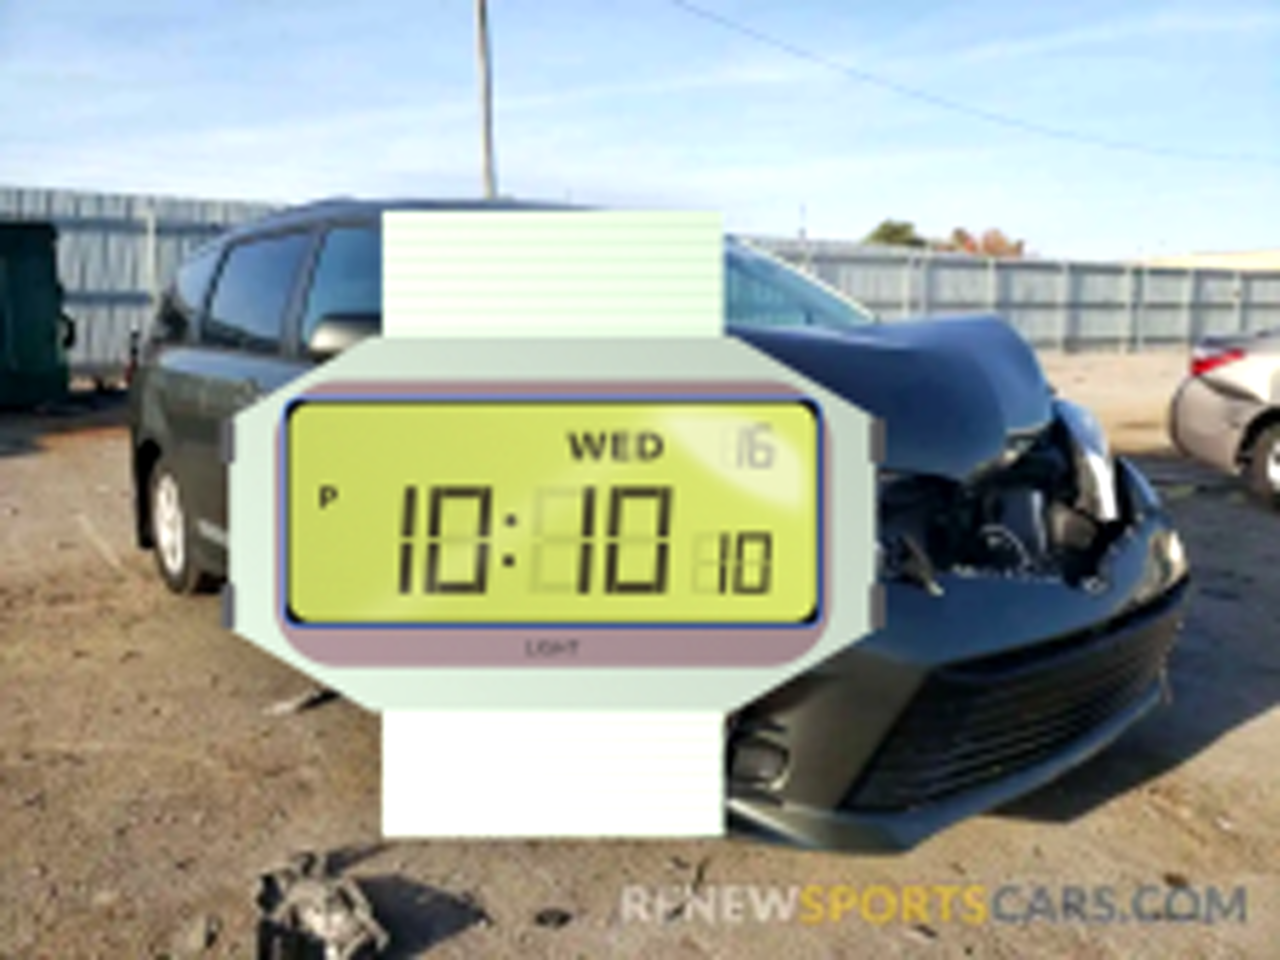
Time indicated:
10h10m10s
